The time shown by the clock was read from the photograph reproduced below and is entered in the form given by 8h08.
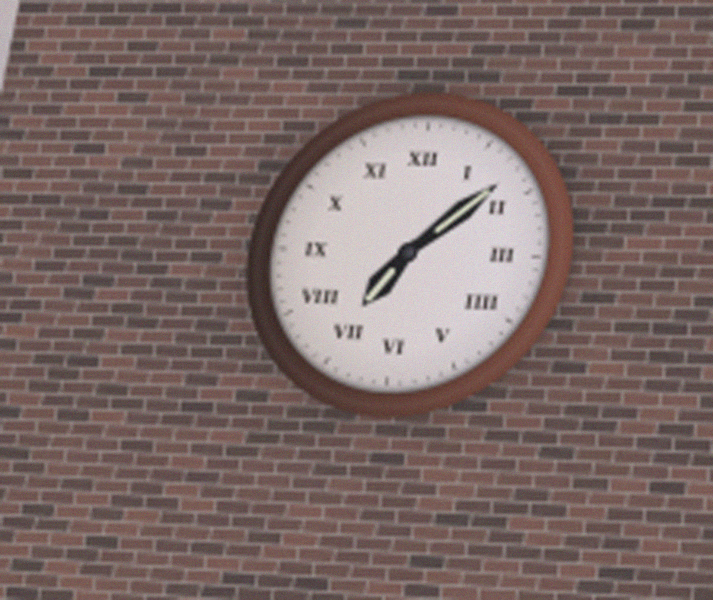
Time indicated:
7h08
